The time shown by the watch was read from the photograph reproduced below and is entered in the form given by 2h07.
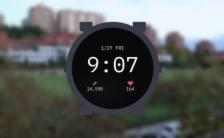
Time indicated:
9h07
